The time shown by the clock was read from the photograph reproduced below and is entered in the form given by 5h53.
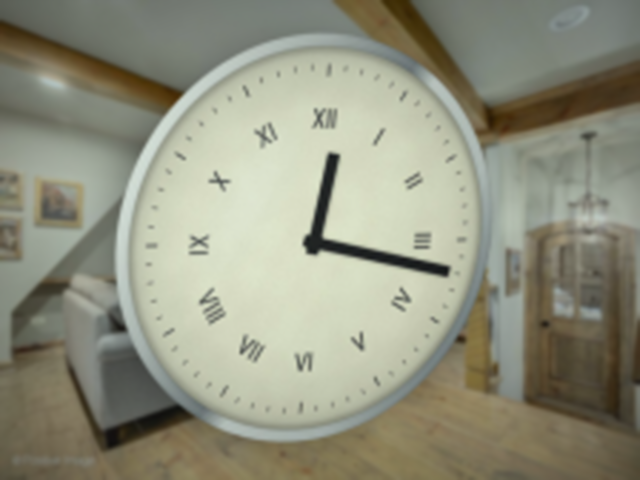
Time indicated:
12h17
